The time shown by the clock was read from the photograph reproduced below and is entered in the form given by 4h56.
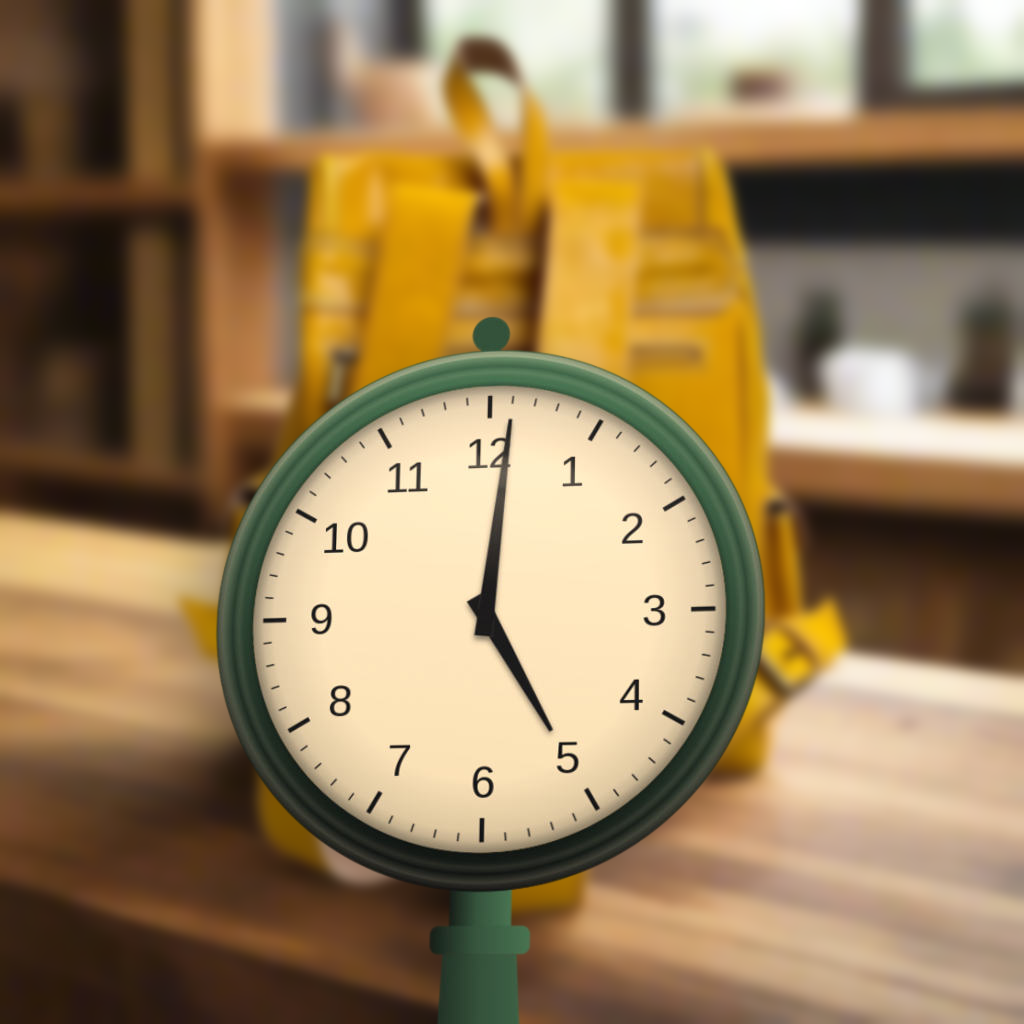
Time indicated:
5h01
